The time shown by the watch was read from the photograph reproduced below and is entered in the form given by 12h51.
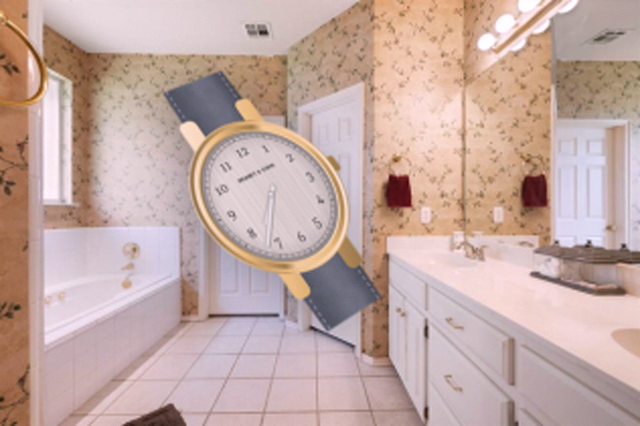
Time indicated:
7h37
